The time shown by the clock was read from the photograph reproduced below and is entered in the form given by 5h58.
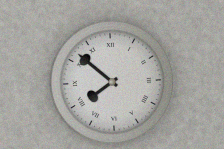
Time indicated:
7h52
